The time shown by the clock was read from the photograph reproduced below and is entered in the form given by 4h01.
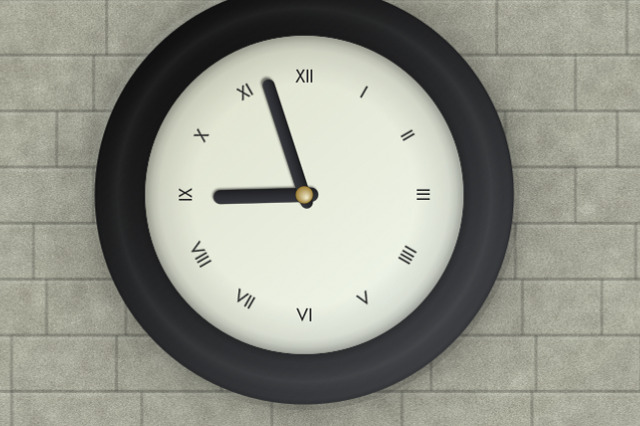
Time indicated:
8h57
